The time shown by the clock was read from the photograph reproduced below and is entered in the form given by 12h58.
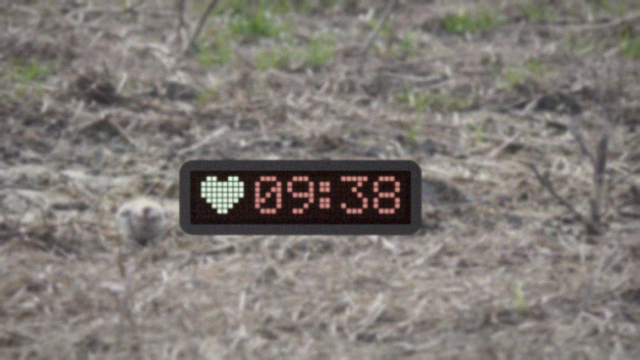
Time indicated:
9h38
